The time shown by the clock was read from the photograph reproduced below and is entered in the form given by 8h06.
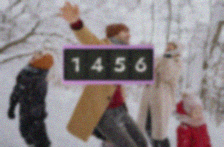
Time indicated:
14h56
